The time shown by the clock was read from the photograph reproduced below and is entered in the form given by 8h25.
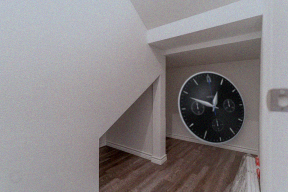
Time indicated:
12h49
